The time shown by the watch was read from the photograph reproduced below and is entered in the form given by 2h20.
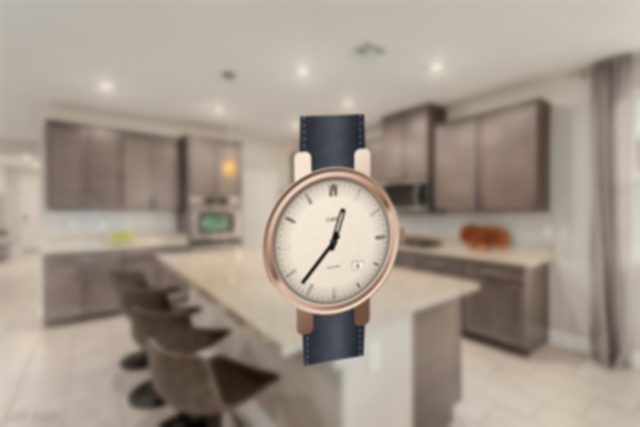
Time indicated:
12h37
